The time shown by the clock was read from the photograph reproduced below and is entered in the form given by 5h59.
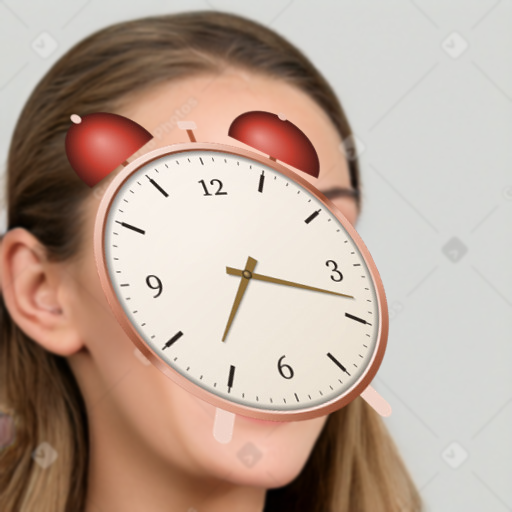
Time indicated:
7h18
